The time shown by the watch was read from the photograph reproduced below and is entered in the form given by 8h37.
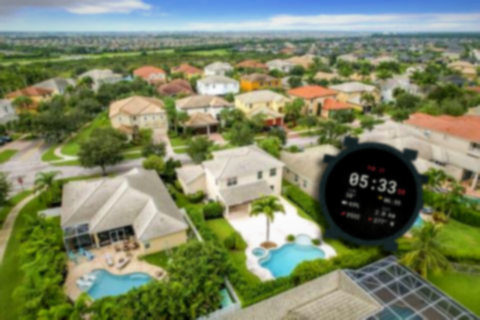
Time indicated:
5h33
